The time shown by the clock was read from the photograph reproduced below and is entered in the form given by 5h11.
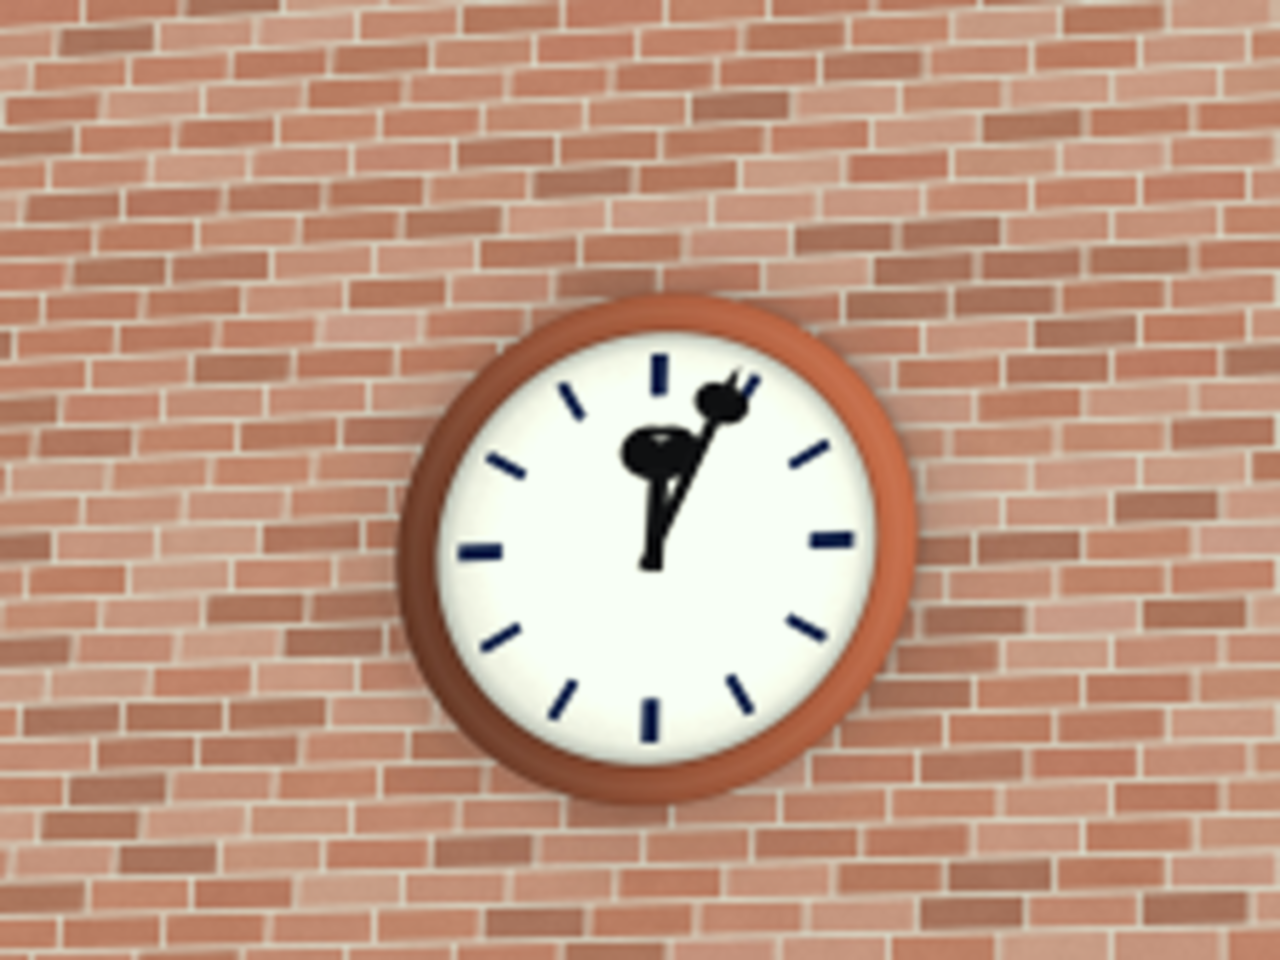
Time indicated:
12h04
